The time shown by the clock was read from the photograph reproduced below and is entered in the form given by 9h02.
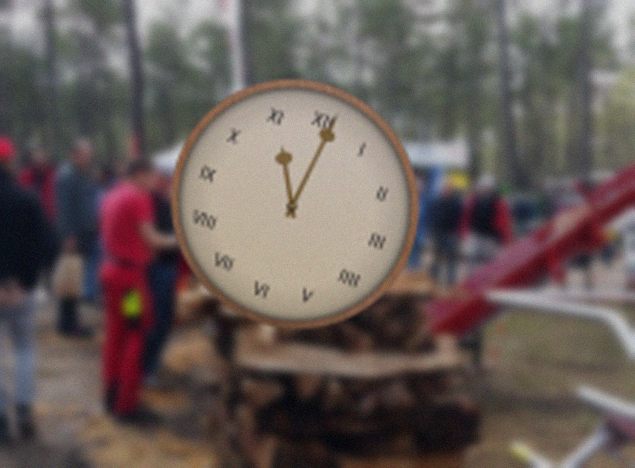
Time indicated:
11h01
